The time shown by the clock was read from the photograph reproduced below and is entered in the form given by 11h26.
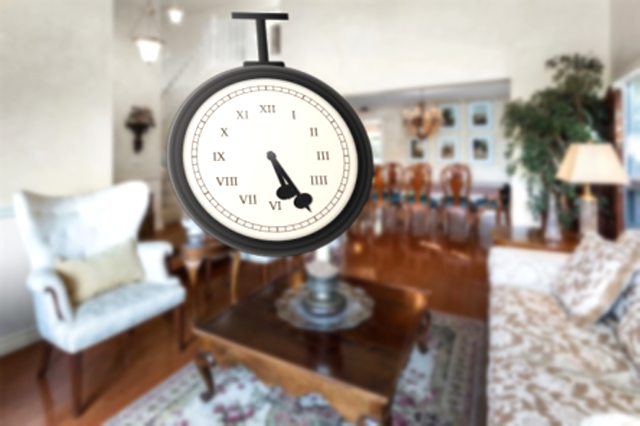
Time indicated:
5h25
